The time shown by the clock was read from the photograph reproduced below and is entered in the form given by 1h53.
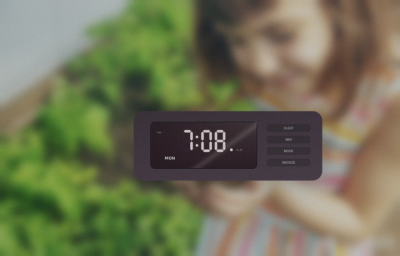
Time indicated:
7h08
